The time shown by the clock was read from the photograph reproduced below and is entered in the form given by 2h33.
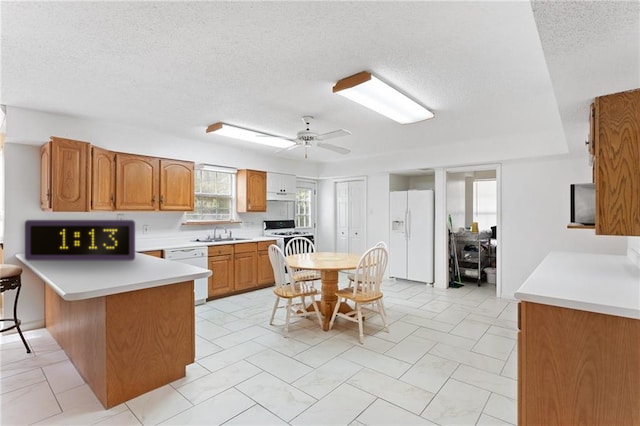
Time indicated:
1h13
